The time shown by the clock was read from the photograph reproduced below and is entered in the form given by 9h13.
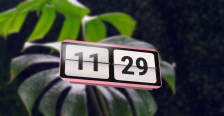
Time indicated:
11h29
